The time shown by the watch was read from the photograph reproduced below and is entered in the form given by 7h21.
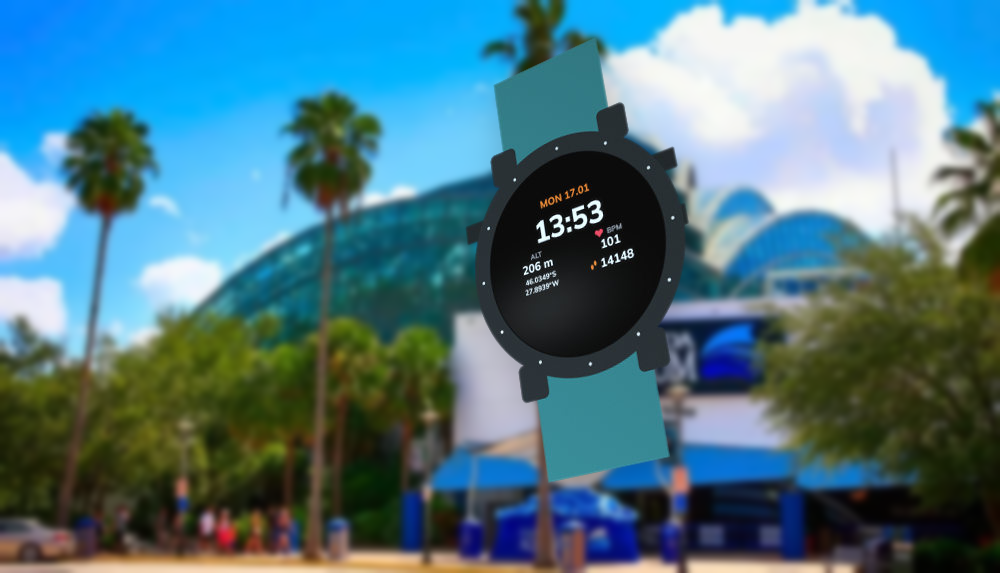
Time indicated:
13h53
